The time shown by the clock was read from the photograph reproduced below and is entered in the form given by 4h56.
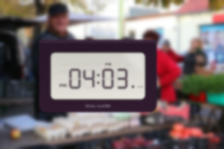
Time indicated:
4h03
